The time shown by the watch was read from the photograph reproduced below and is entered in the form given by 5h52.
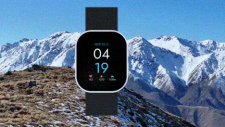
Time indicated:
4h19
